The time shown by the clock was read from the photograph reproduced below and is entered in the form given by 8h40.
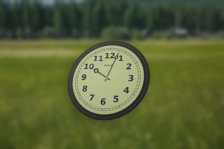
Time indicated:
10h03
